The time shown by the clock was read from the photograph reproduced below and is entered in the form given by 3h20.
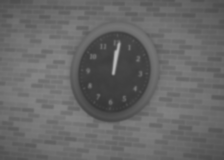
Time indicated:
12h01
